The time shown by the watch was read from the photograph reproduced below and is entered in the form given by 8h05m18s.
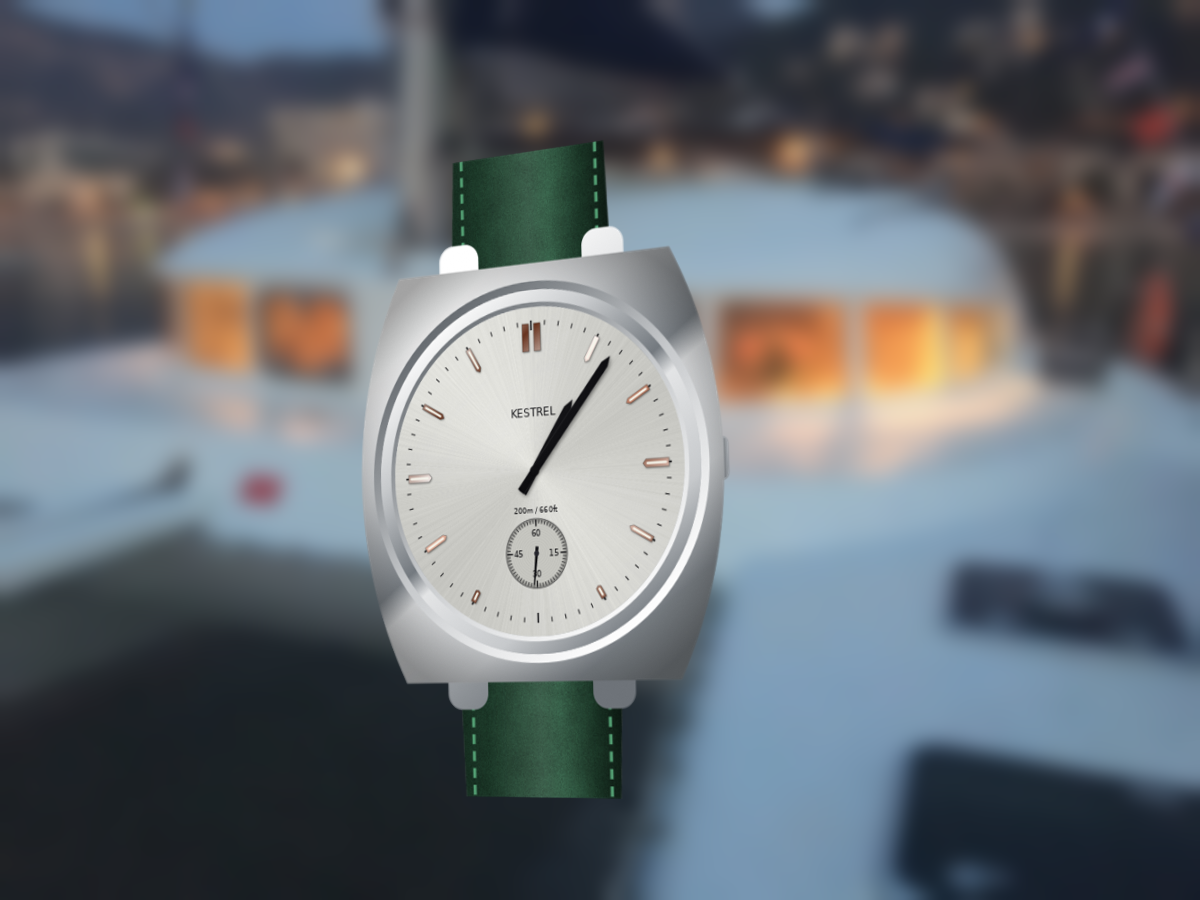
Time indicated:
1h06m31s
